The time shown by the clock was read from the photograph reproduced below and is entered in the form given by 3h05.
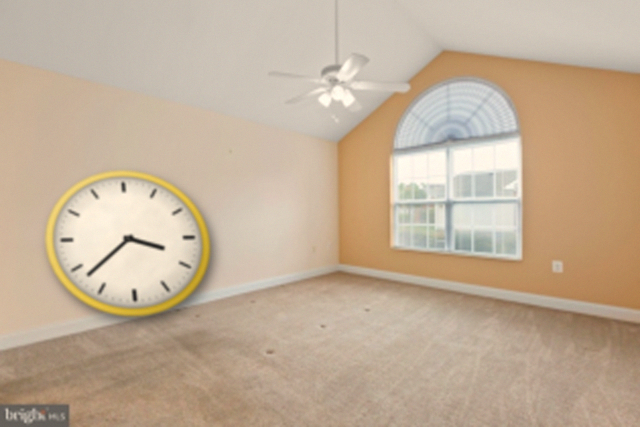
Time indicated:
3h38
